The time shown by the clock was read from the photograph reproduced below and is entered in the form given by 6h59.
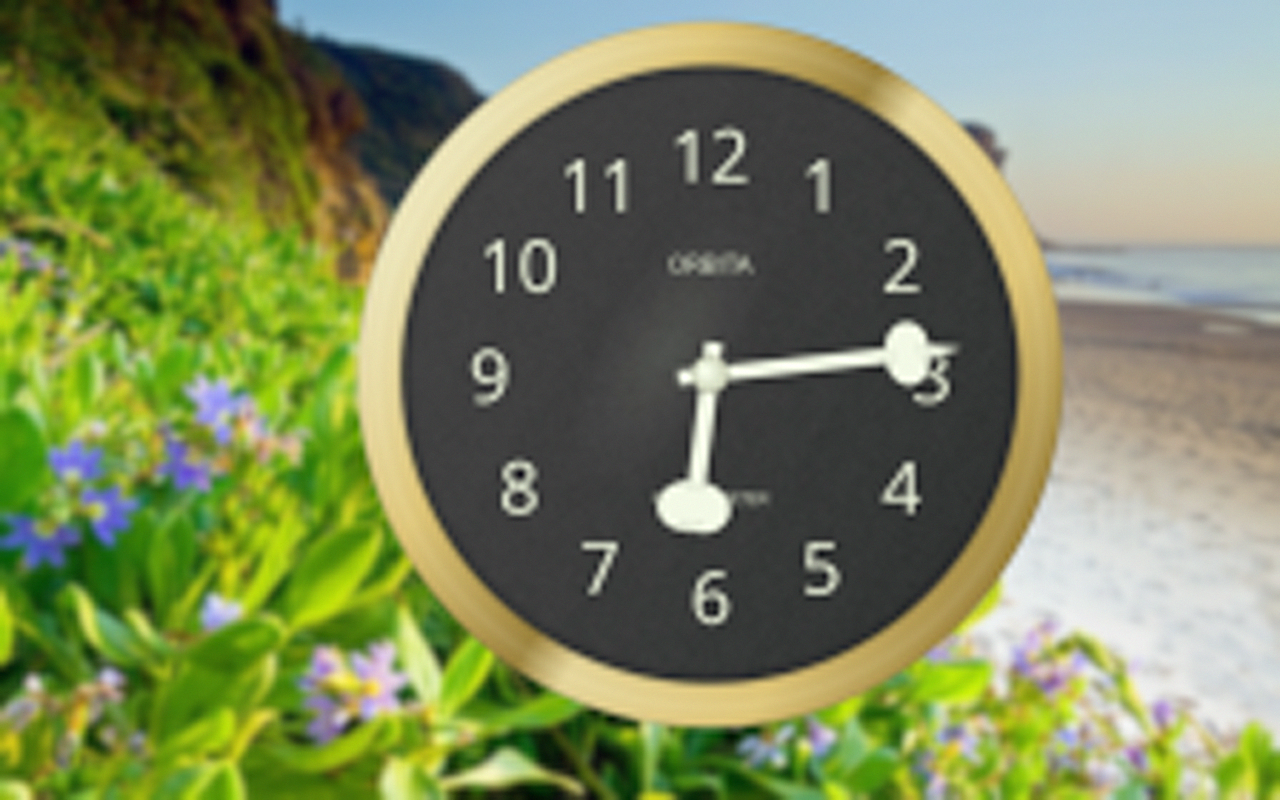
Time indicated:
6h14
